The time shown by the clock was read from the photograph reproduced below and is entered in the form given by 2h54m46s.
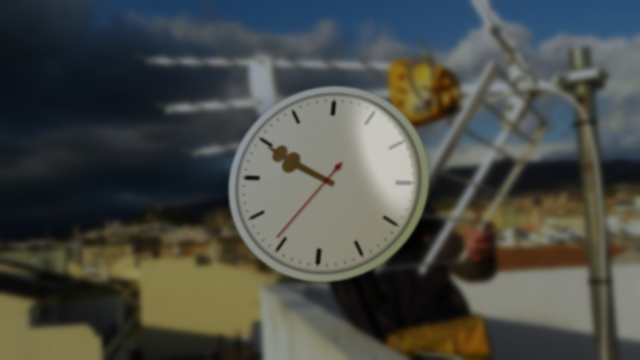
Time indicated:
9h49m36s
